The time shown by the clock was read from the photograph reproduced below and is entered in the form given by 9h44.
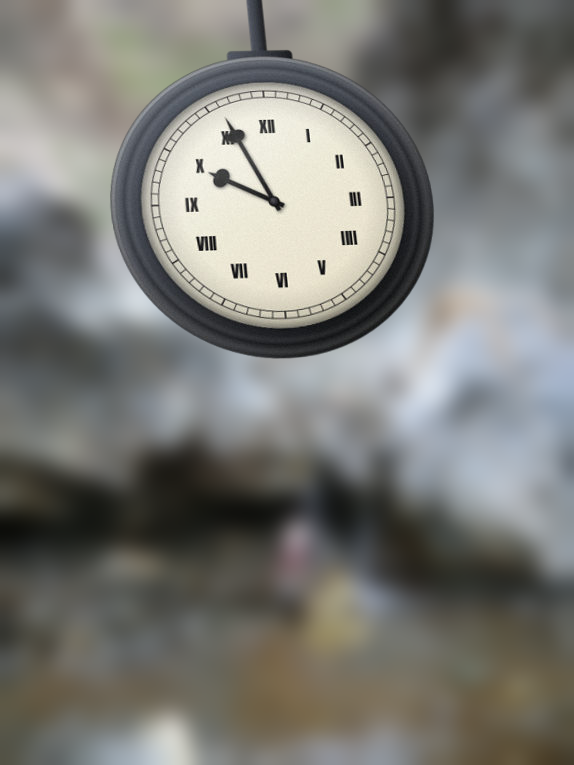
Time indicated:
9h56
